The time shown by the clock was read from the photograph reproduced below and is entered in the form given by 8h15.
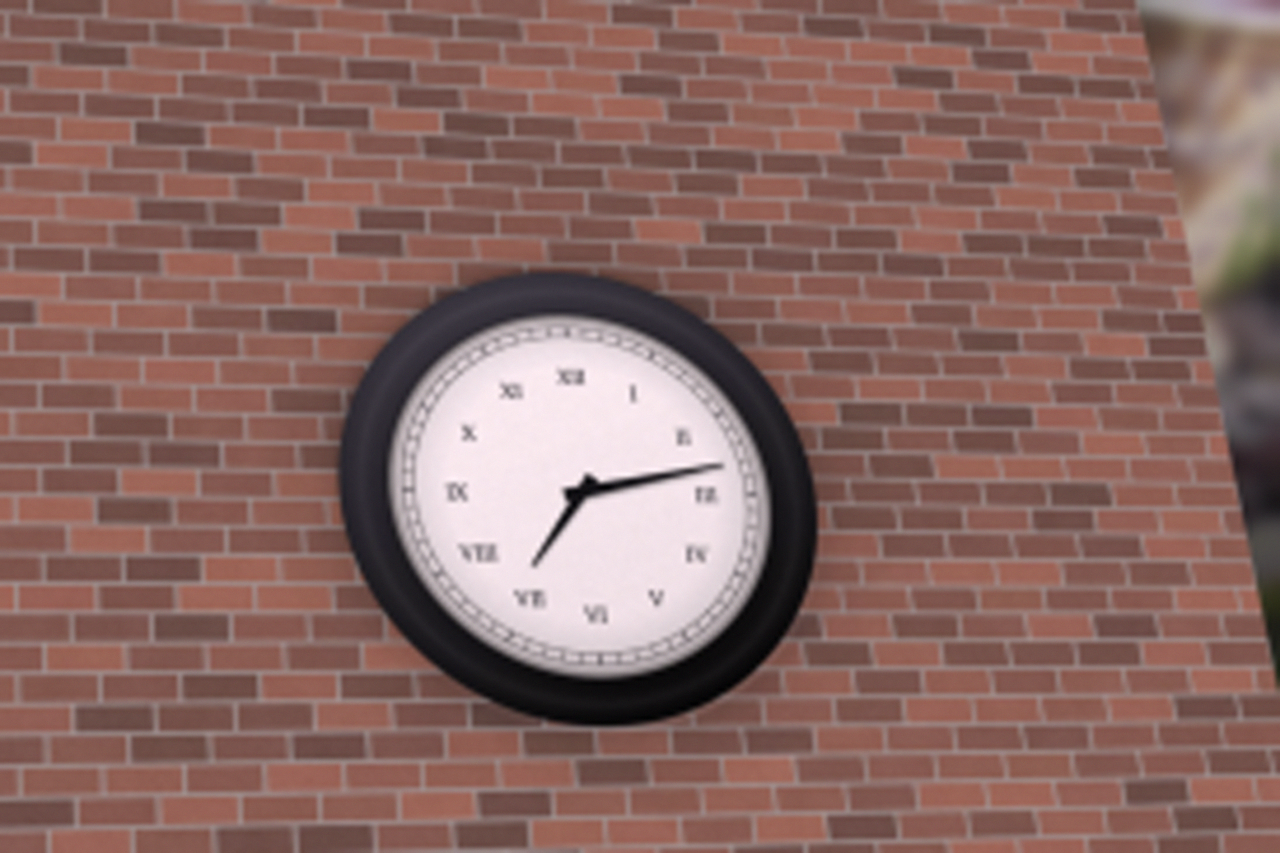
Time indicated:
7h13
